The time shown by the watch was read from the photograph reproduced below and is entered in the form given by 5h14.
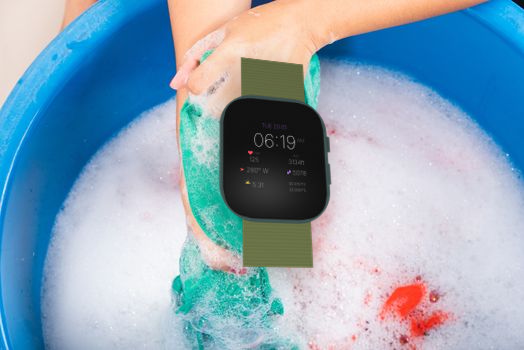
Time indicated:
6h19
